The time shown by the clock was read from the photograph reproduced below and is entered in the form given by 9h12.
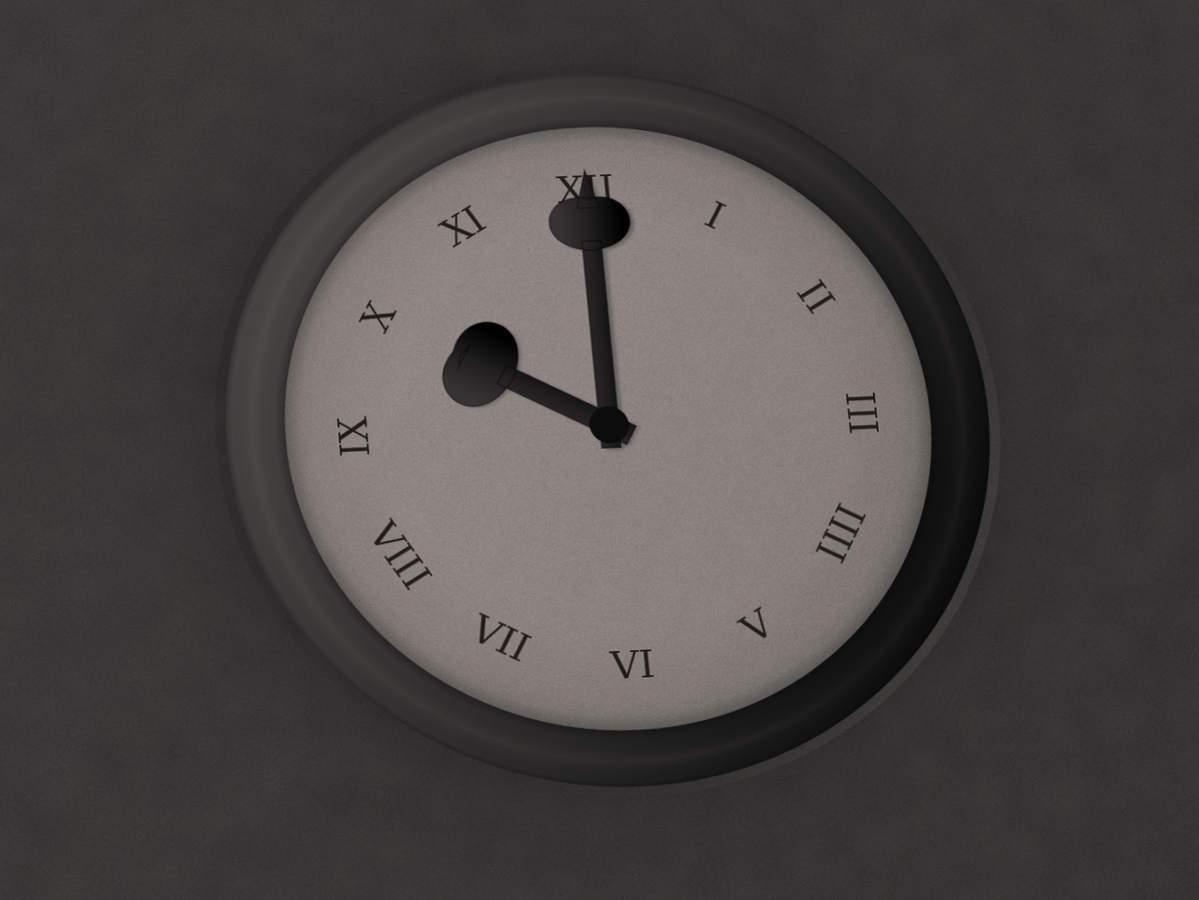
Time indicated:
10h00
